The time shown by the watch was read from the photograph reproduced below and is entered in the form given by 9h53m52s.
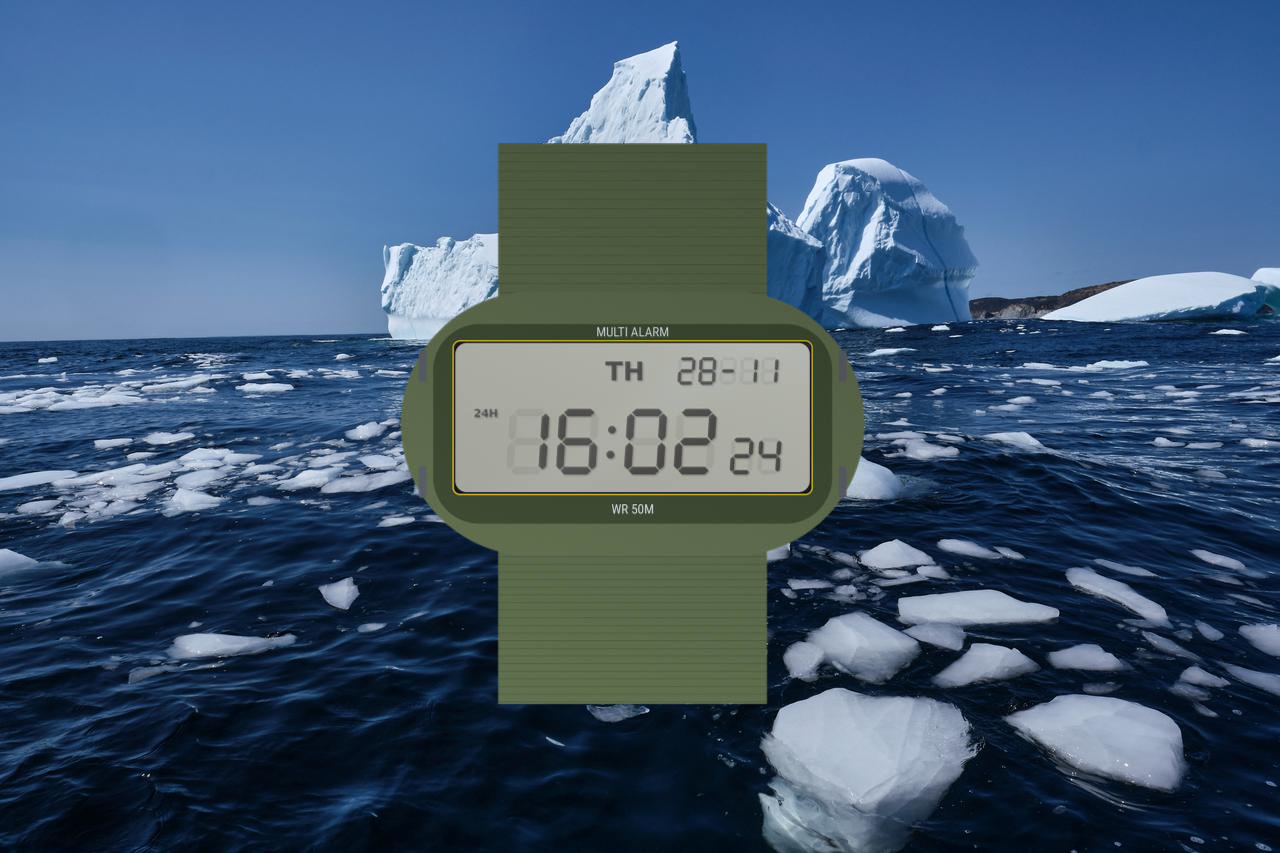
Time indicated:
16h02m24s
